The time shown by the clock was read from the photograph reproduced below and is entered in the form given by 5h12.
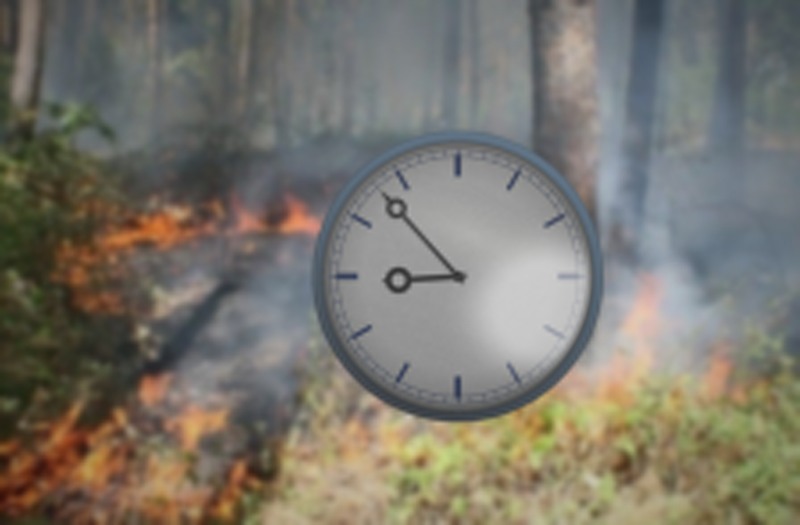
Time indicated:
8h53
